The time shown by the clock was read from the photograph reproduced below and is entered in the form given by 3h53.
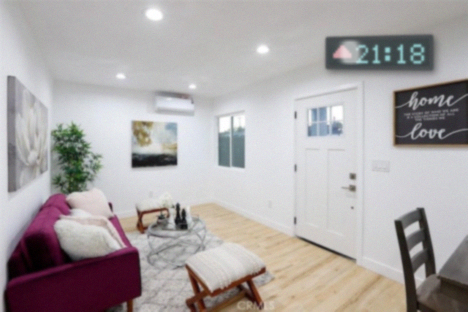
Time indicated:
21h18
